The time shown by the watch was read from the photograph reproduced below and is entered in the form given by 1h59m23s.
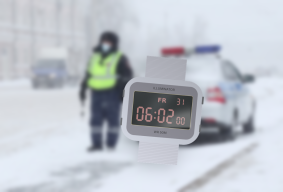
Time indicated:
6h02m00s
